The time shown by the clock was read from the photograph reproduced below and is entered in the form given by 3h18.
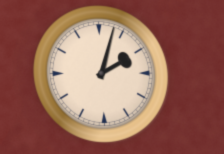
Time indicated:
2h03
